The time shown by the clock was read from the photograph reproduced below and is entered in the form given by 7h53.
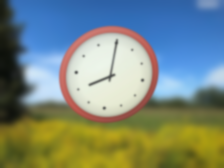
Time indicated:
8h00
